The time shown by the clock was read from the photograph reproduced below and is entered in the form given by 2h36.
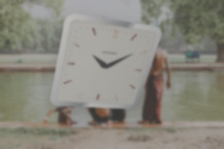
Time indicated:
10h09
